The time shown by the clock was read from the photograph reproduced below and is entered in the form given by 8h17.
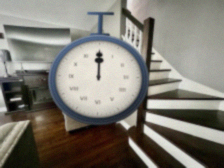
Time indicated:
12h00
